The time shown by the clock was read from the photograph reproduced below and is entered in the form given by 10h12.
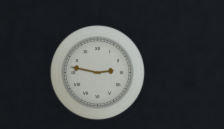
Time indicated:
2h47
